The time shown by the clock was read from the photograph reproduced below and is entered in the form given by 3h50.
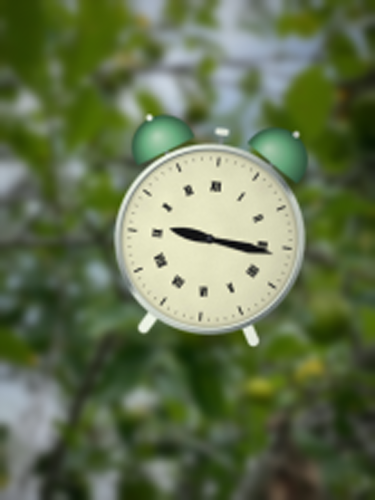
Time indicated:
9h16
